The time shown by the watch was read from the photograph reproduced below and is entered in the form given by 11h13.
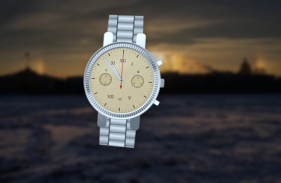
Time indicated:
10h53
